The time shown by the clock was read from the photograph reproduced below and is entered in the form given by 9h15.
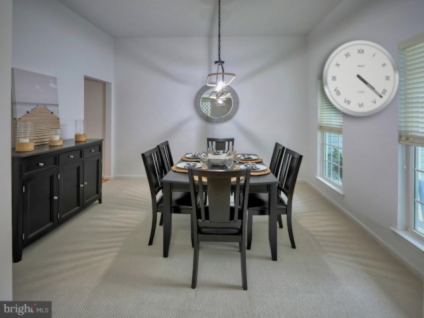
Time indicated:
4h22
